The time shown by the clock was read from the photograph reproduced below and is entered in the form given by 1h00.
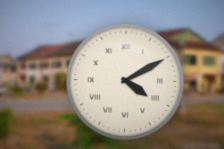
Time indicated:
4h10
